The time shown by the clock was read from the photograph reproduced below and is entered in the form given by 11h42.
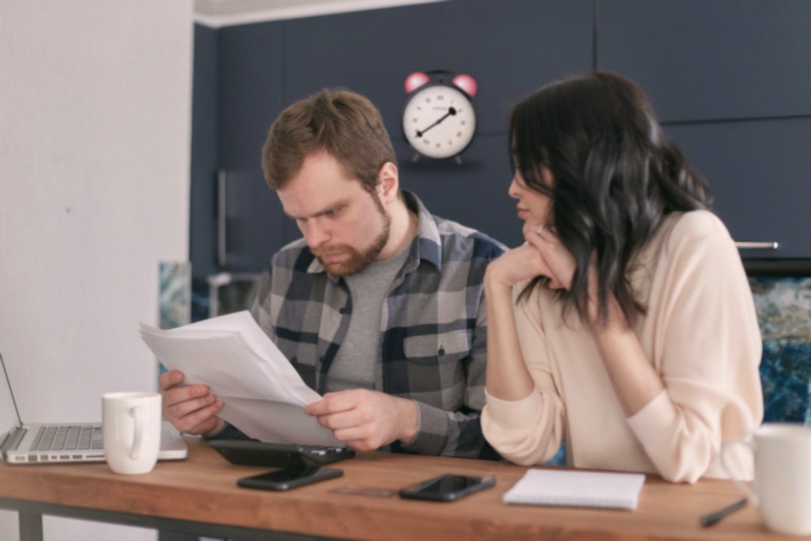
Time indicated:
1h39
